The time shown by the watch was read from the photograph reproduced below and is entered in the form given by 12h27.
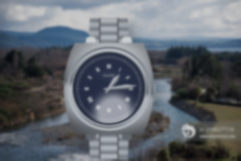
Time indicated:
1h14
